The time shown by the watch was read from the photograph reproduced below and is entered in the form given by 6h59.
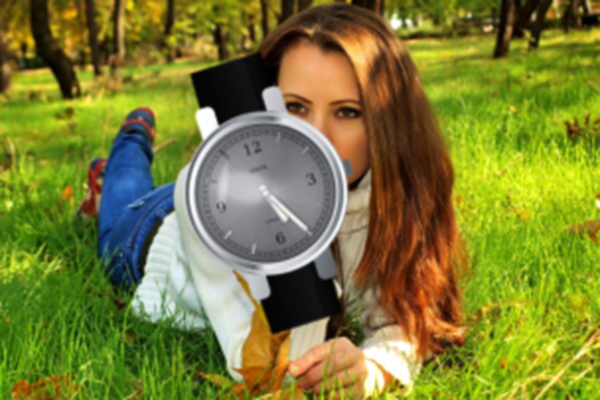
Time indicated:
5h25
